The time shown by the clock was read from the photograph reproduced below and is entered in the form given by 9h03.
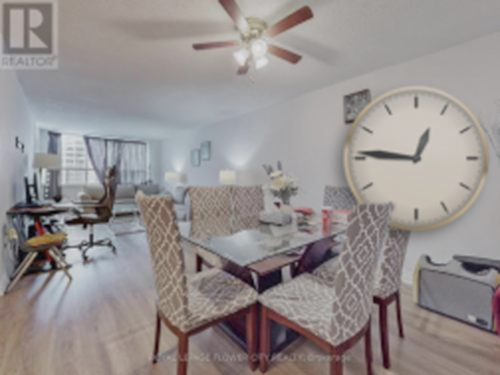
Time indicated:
12h46
